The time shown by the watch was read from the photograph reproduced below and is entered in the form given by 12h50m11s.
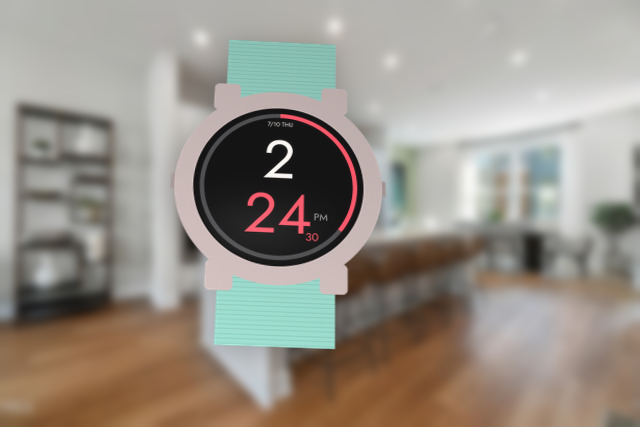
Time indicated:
2h24m30s
